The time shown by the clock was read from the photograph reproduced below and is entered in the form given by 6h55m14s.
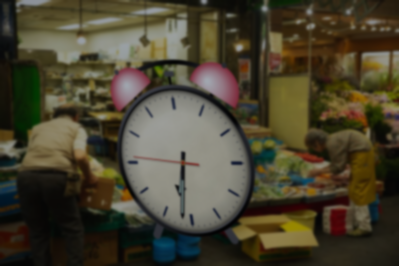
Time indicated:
6h31m46s
